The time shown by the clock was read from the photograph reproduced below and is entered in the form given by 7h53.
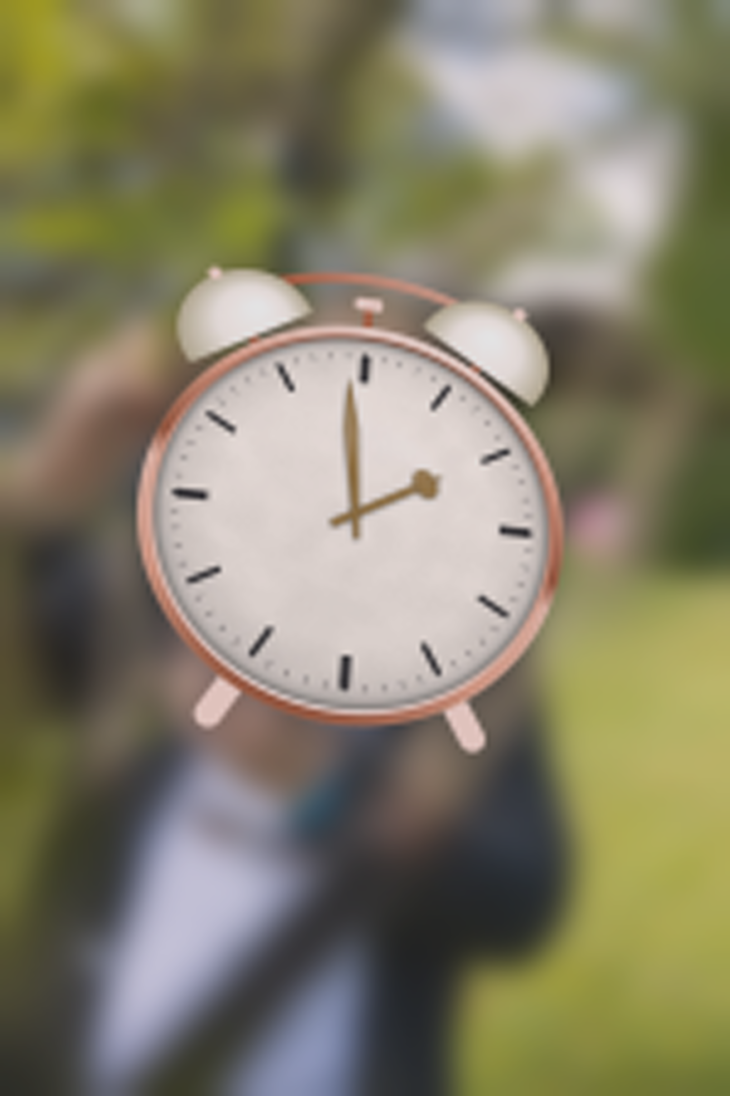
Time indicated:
1h59
